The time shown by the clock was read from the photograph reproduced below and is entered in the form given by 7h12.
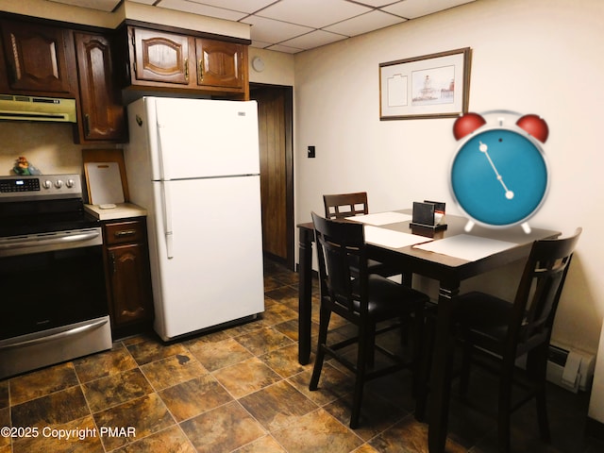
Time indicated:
4h55
